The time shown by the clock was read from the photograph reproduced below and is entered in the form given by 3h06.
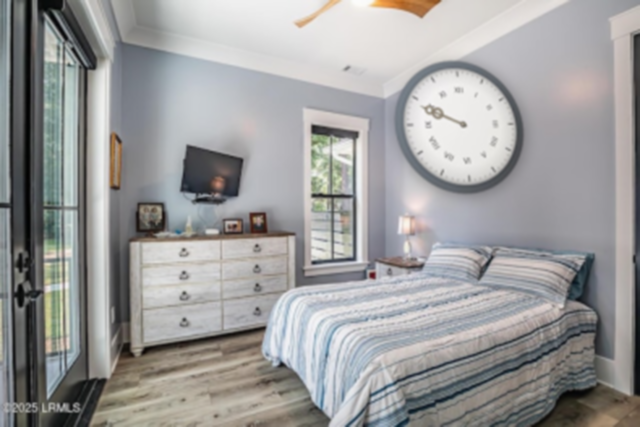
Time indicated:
9h49
